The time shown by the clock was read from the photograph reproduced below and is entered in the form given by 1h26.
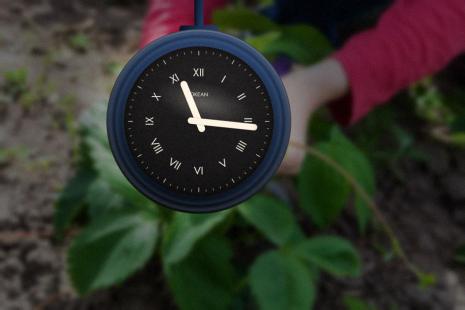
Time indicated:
11h16
